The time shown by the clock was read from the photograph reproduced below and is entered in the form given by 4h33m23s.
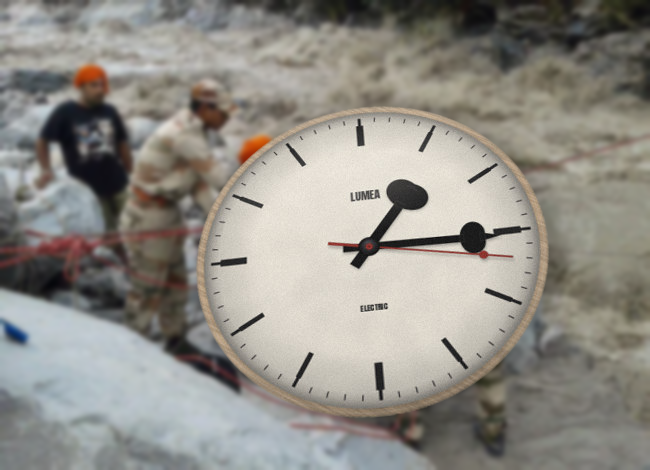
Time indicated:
1h15m17s
